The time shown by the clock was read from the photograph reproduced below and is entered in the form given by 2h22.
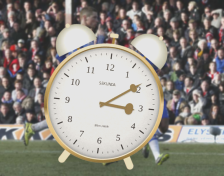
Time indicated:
3h09
